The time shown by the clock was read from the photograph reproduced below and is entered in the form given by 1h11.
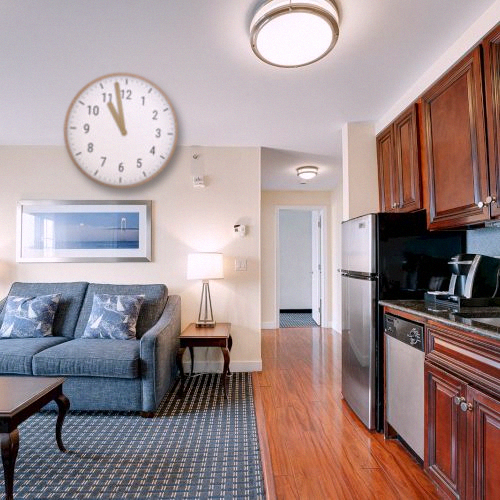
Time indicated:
10h58
